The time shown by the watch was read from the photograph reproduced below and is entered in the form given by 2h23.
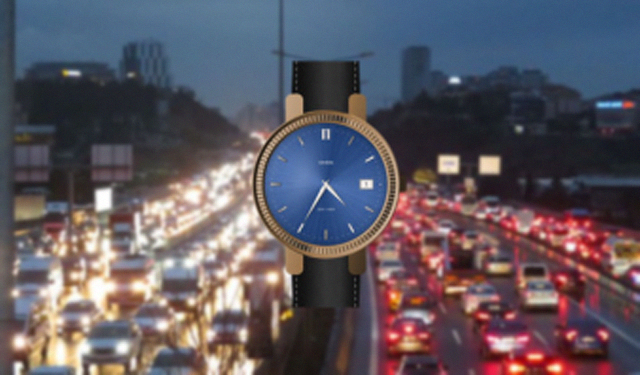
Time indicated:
4h35
